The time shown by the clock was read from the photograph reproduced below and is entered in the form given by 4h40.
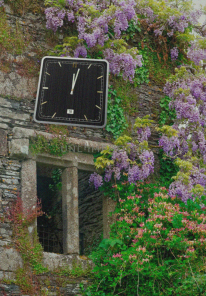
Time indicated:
12h02
